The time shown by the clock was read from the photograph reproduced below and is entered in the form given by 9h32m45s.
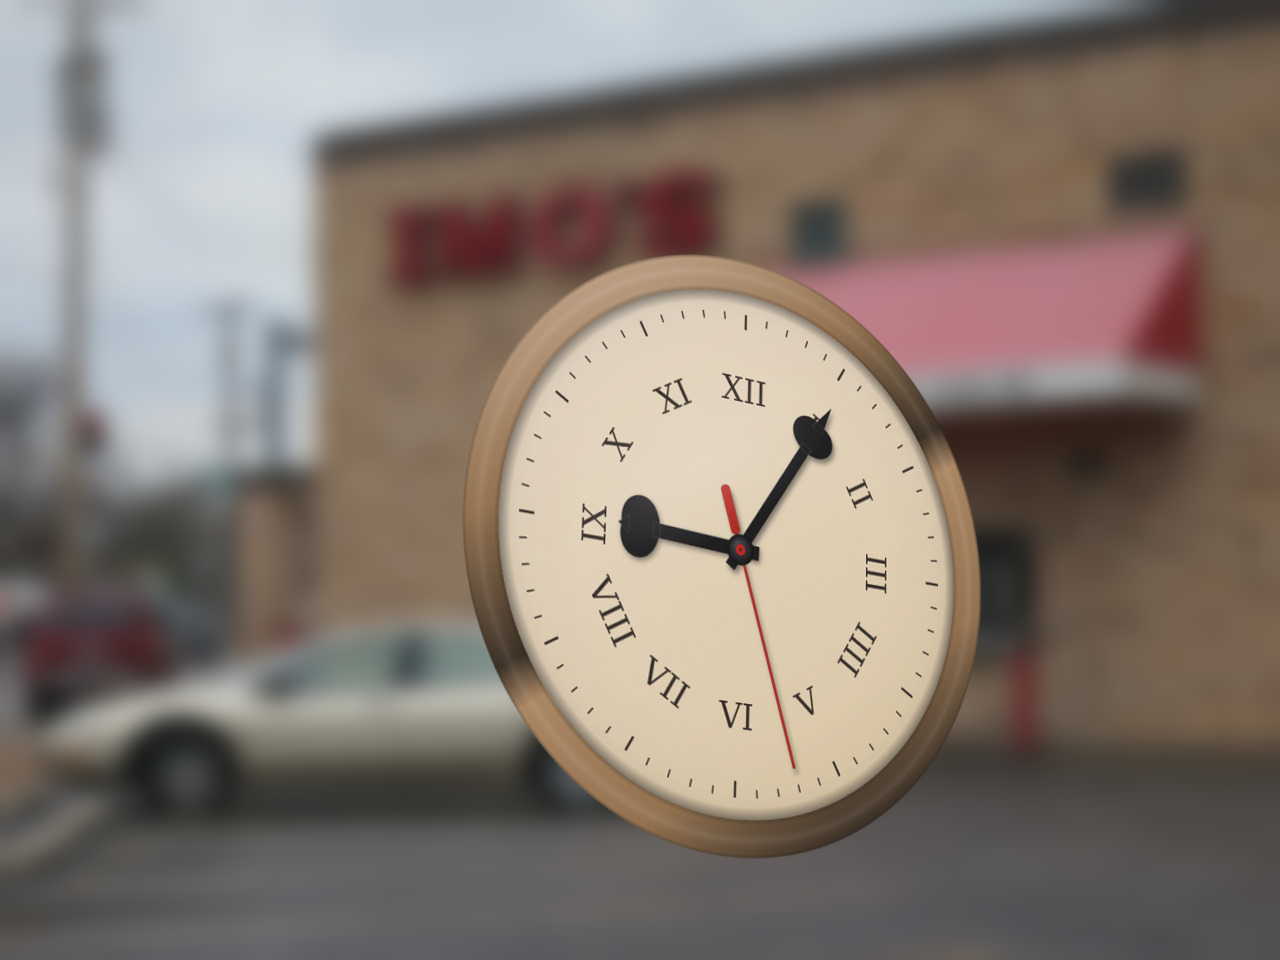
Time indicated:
9h05m27s
